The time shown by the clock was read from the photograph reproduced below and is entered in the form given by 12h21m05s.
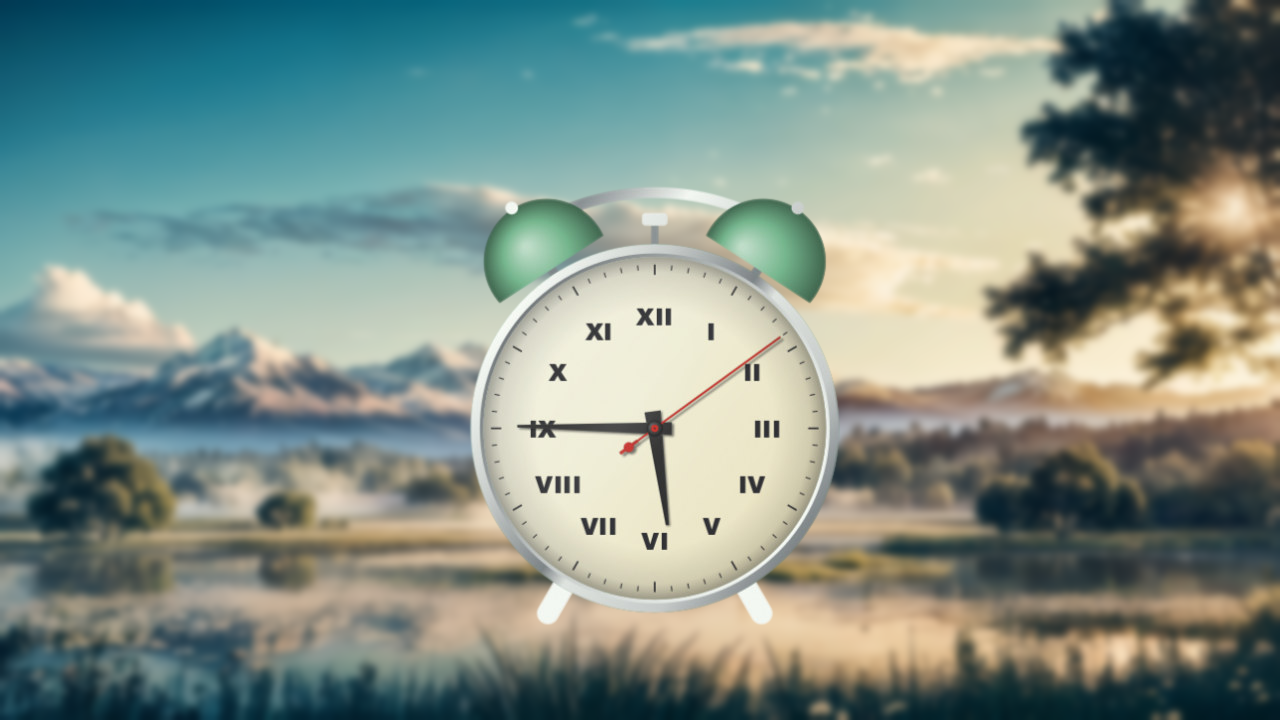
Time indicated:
5h45m09s
